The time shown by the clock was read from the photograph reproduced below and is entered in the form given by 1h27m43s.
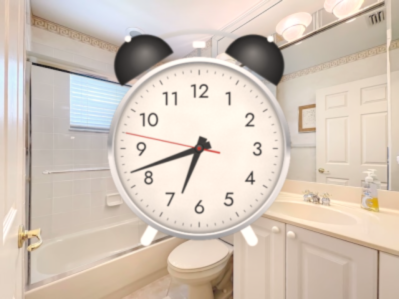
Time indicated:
6h41m47s
